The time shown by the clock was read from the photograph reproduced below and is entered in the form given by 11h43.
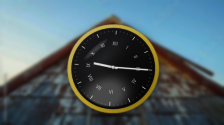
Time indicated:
9h15
